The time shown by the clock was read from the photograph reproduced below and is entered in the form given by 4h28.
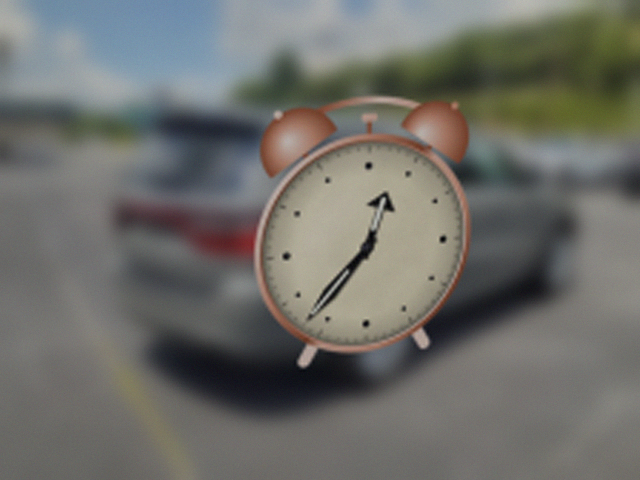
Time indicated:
12h37
